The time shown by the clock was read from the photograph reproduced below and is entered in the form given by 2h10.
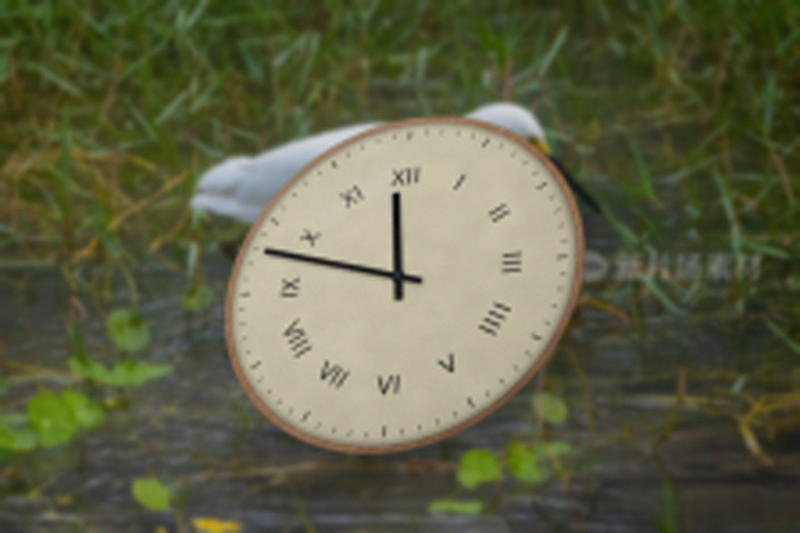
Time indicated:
11h48
